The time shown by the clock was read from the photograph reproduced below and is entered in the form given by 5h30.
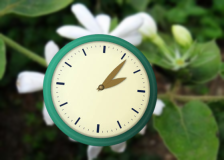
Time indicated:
2h06
